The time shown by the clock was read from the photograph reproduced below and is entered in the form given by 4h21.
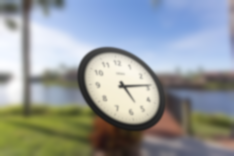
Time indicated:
5h14
